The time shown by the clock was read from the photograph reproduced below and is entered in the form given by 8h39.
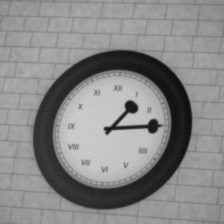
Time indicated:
1h14
